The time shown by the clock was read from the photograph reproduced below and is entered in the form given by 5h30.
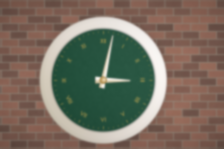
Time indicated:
3h02
